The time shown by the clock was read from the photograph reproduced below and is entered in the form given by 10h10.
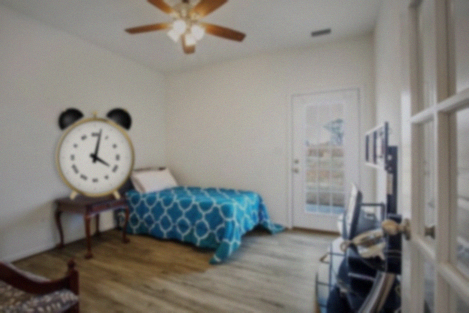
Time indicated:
4h02
